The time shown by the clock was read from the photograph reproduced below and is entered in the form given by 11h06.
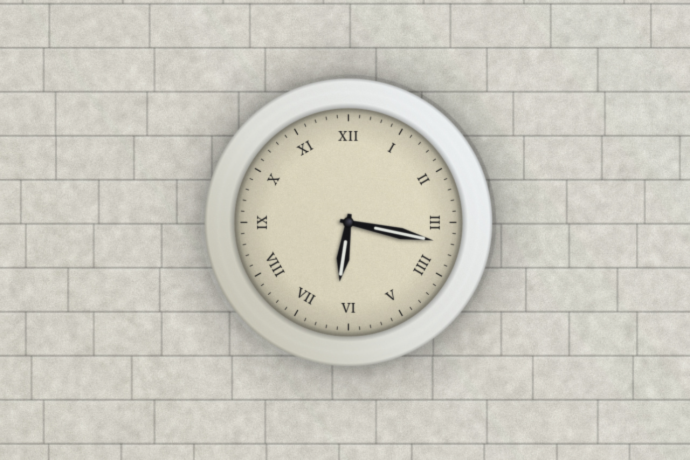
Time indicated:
6h17
